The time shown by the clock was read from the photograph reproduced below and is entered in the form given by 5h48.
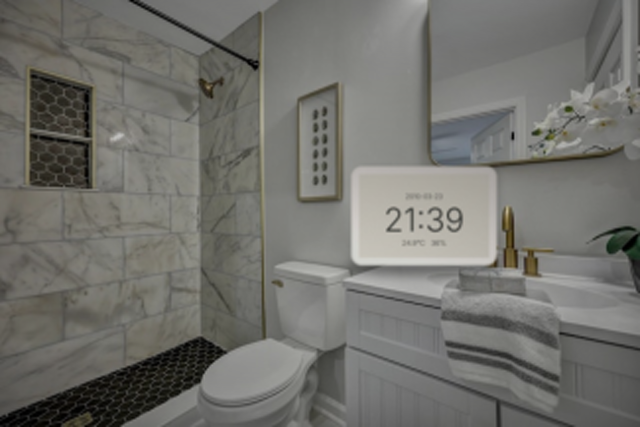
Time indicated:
21h39
